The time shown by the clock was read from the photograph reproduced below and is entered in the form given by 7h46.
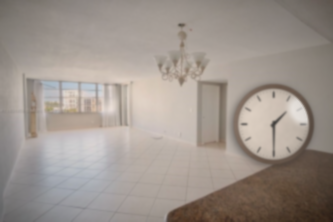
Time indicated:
1h30
